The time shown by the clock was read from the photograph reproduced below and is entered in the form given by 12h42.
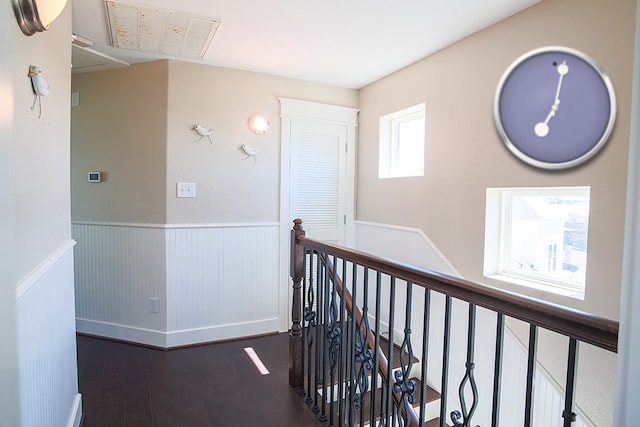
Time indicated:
7h02
